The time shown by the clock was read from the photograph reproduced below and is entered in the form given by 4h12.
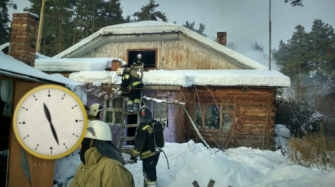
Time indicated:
11h27
